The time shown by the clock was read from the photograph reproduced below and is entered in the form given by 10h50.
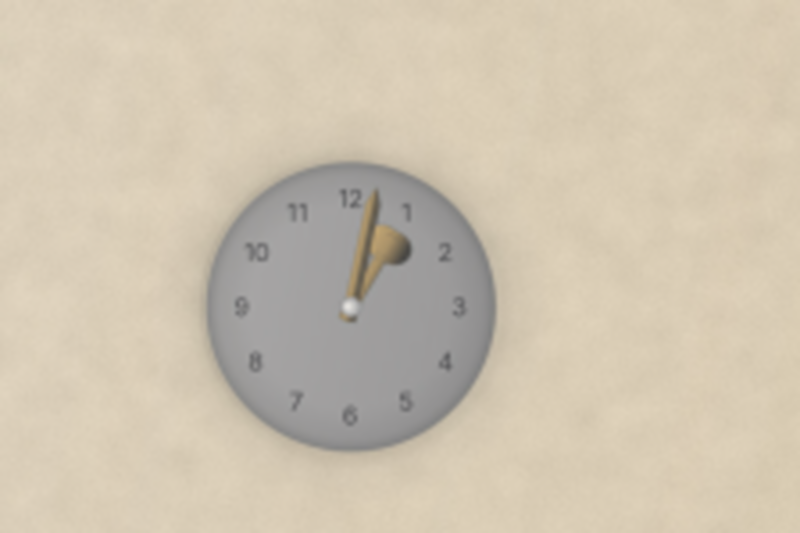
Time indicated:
1h02
